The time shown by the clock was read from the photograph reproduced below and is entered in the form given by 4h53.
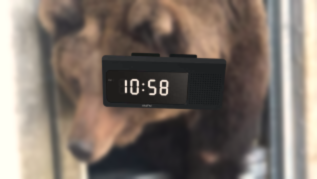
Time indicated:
10h58
